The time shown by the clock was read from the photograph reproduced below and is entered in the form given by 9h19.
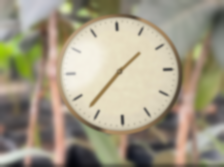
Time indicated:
1h37
